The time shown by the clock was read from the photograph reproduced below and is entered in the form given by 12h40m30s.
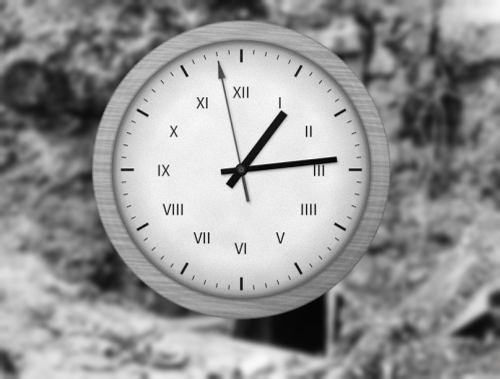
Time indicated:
1h13m58s
